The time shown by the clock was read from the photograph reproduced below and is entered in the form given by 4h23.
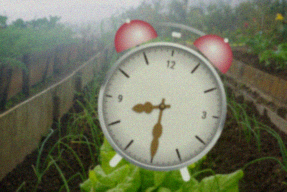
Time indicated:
8h30
